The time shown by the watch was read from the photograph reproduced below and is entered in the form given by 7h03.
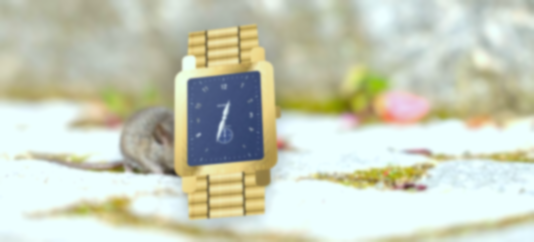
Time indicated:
12h33
